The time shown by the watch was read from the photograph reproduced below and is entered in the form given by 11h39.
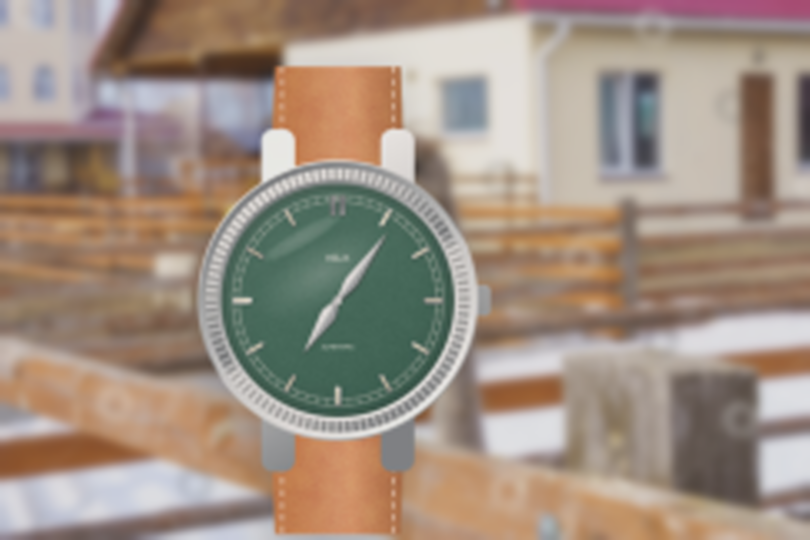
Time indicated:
7h06
